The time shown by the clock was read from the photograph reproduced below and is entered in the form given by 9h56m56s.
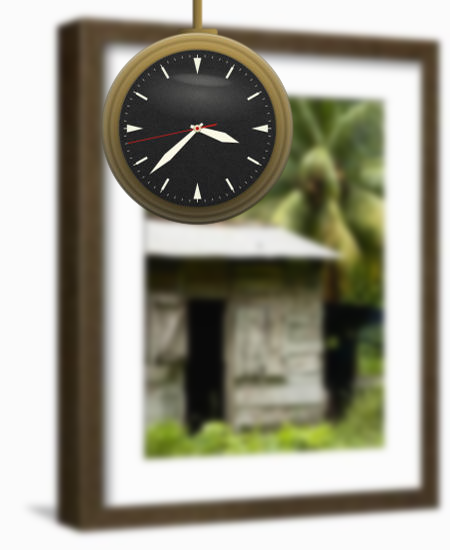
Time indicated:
3h37m43s
